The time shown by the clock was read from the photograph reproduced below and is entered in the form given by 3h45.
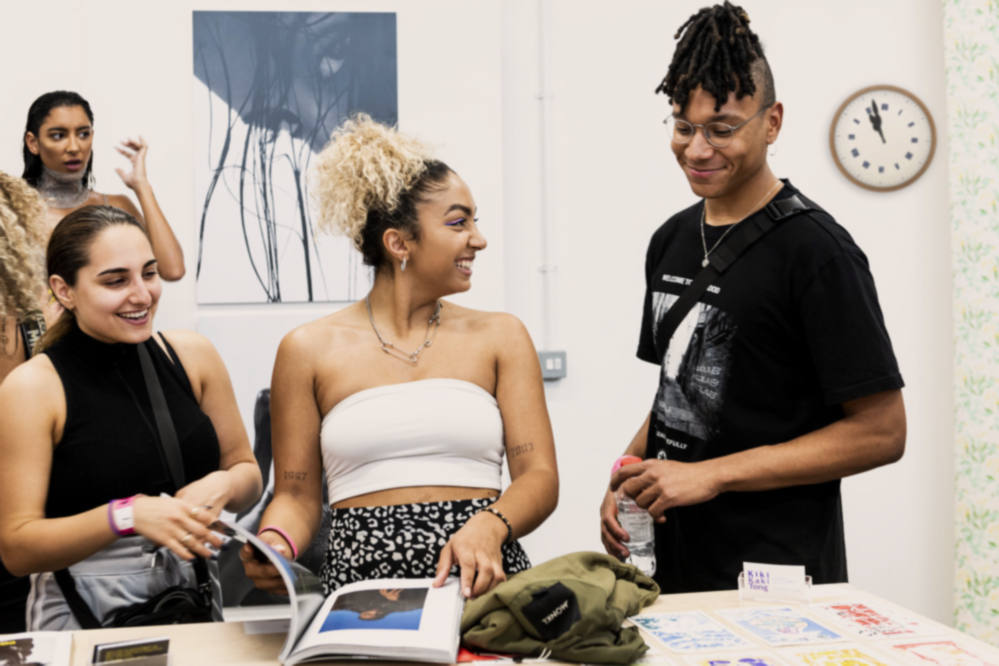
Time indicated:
10h57
